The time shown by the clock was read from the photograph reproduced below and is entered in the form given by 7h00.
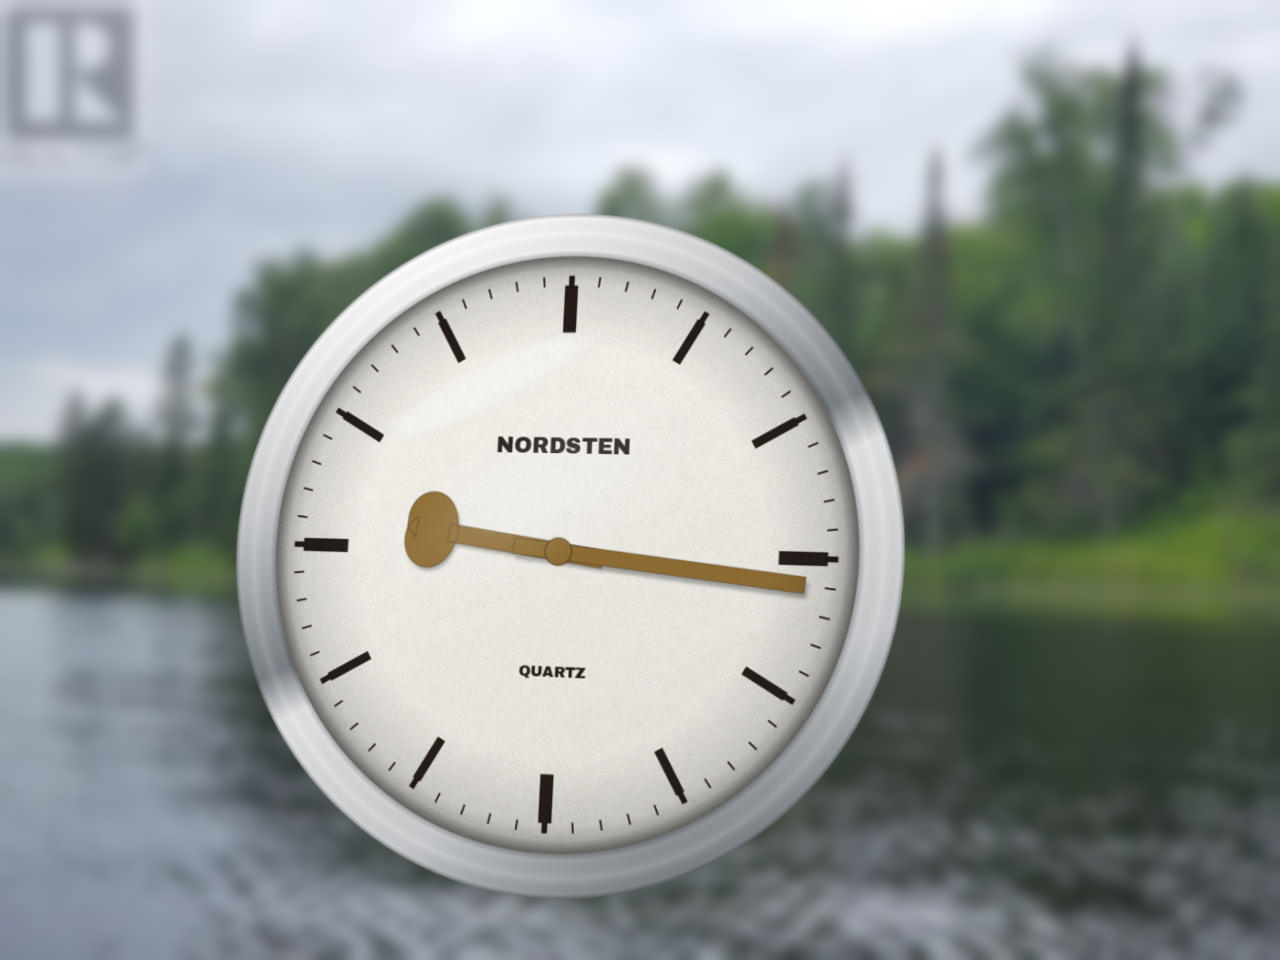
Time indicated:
9h16
